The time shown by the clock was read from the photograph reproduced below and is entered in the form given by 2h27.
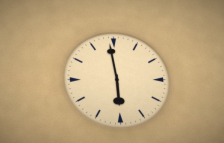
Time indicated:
5h59
